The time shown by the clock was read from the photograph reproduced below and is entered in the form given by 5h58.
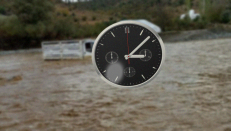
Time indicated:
3h08
